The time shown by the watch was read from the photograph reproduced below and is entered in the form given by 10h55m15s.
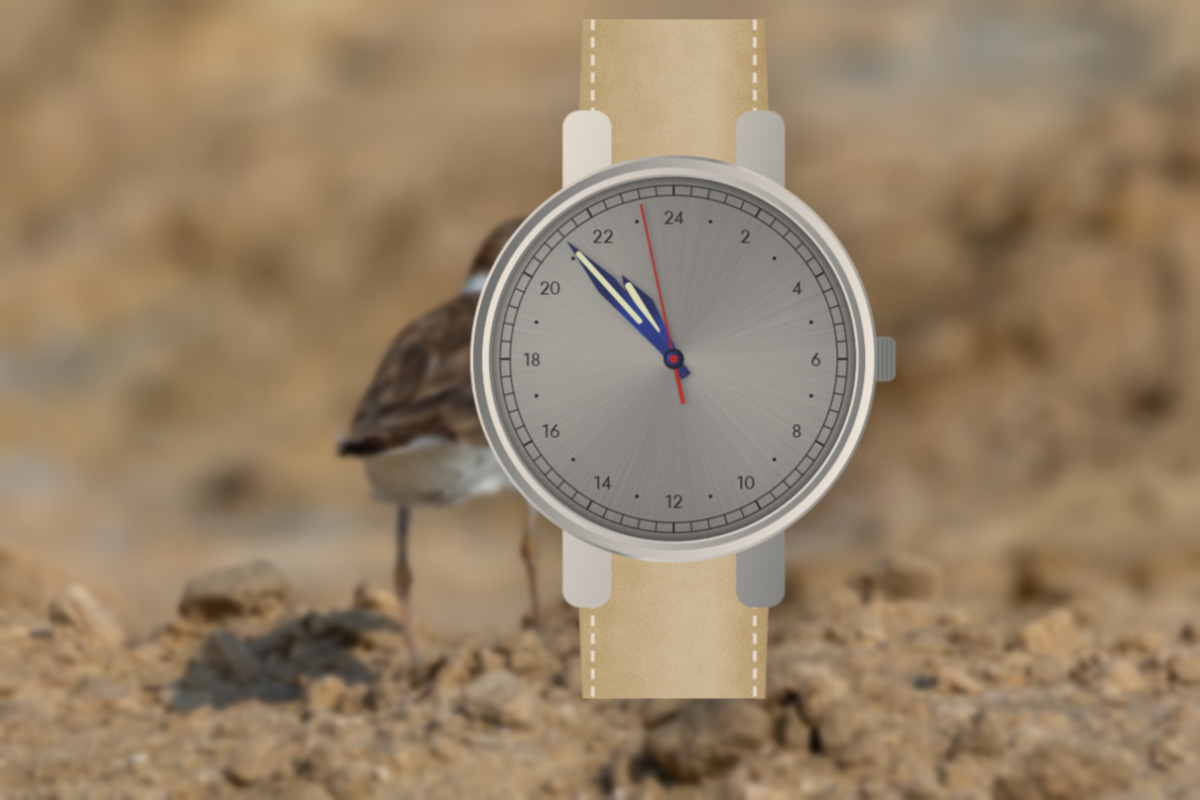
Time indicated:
21h52m58s
